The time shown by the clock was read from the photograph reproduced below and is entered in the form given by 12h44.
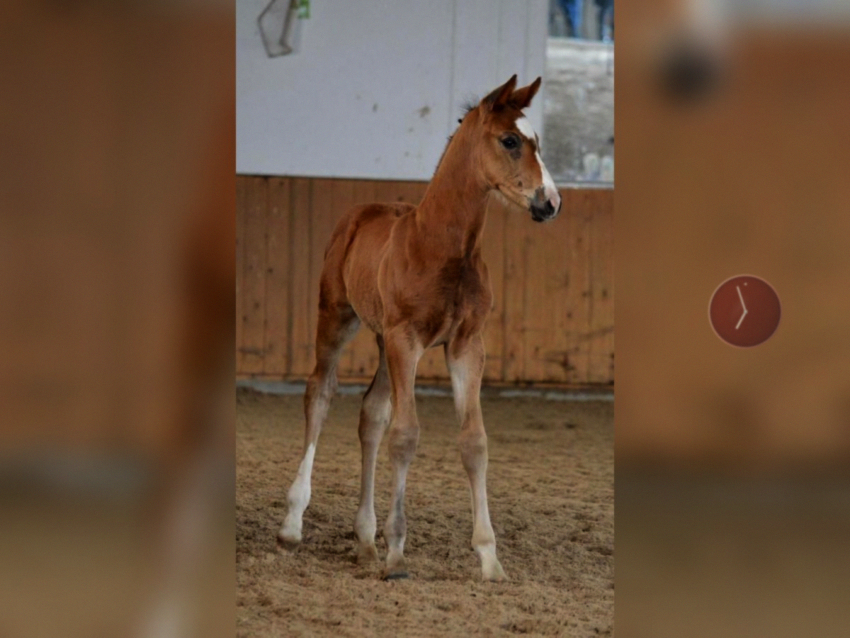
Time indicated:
6h57
